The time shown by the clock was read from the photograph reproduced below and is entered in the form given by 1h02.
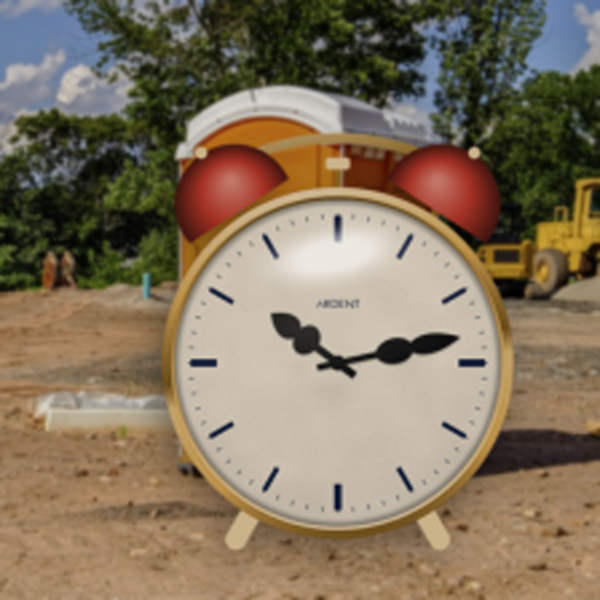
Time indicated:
10h13
